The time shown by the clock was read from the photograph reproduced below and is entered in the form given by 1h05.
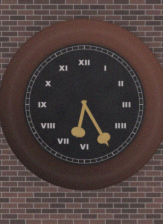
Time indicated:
6h25
